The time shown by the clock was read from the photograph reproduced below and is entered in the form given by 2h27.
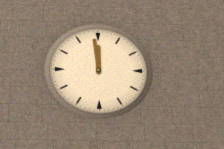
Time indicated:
11h59
